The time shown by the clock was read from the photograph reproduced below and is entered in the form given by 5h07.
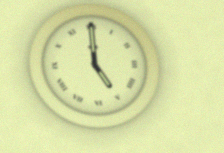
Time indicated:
5h00
